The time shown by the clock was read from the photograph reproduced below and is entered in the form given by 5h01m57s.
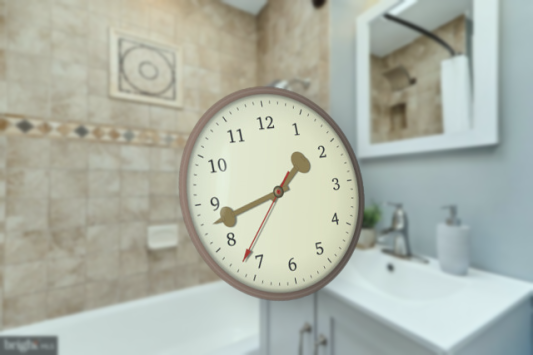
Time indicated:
1h42m37s
